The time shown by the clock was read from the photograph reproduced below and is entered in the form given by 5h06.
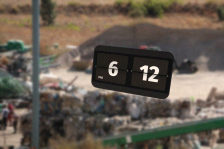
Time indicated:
6h12
